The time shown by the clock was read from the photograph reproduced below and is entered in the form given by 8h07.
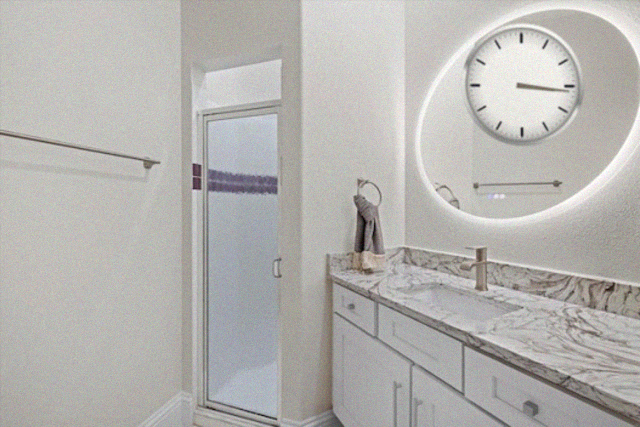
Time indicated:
3h16
